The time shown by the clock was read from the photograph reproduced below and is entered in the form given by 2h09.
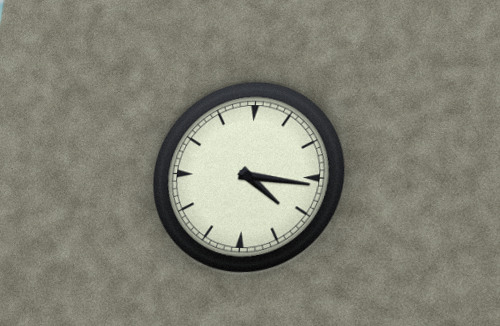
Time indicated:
4h16
